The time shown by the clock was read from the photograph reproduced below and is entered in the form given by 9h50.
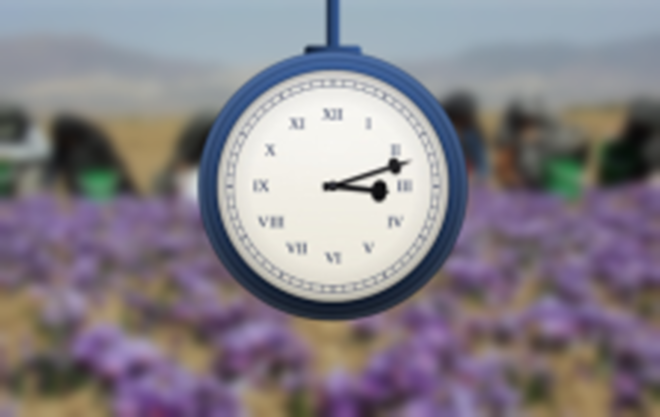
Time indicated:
3h12
